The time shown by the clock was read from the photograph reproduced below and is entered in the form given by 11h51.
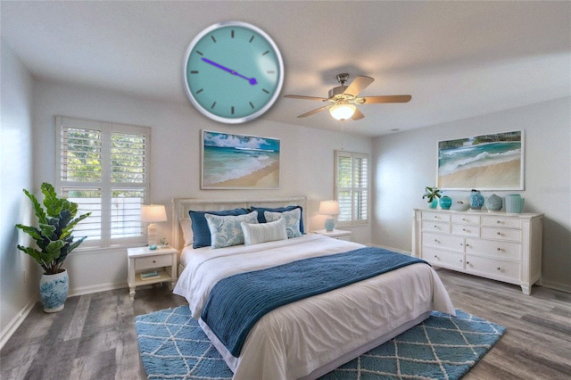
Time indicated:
3h49
